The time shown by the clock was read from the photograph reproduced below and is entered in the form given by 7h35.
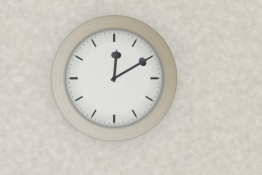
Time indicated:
12h10
